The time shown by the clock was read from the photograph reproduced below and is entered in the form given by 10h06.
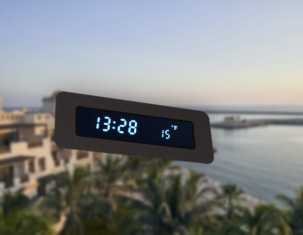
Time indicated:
13h28
